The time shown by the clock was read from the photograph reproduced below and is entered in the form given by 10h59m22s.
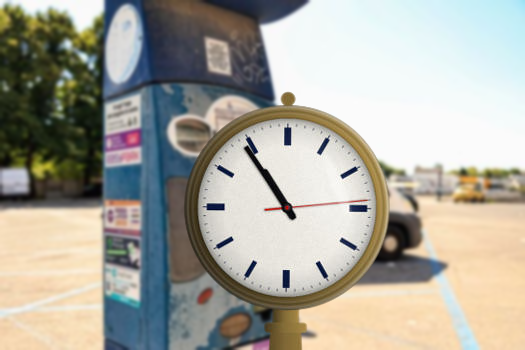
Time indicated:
10h54m14s
